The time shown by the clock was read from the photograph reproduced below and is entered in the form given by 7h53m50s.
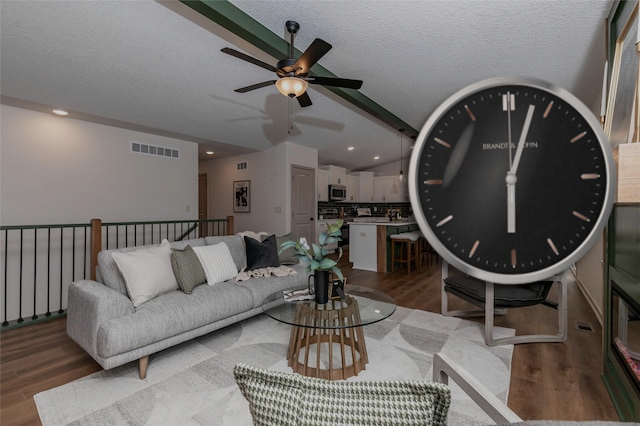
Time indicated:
6h03m00s
